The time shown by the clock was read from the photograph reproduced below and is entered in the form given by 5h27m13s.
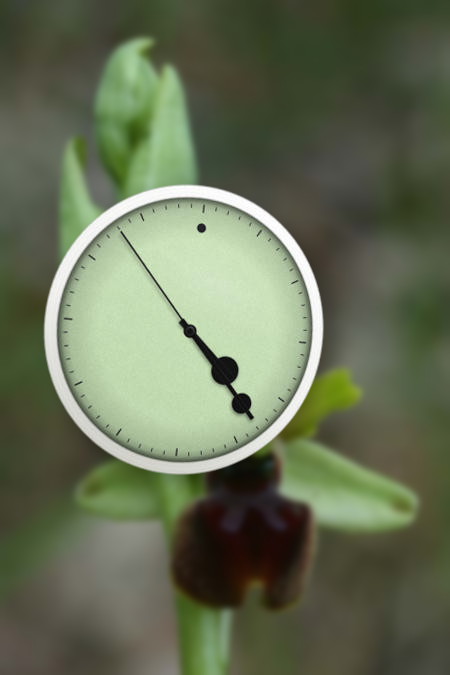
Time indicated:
4h22m53s
